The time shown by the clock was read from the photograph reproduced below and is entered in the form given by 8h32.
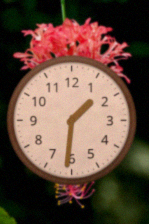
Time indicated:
1h31
